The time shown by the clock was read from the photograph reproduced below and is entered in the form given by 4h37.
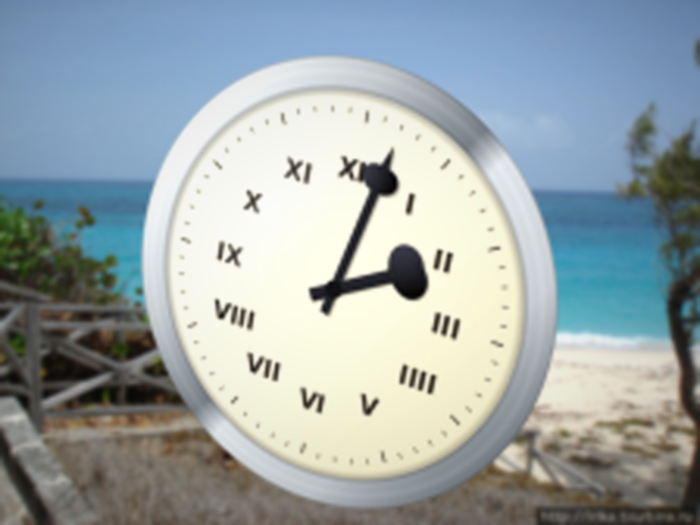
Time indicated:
2h02
